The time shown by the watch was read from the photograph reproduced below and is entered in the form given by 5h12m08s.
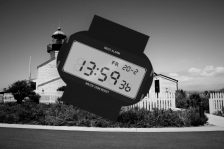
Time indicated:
13h59m36s
